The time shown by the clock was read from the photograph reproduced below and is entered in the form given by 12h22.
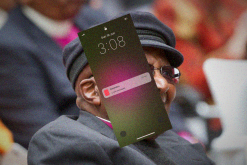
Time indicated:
3h08
